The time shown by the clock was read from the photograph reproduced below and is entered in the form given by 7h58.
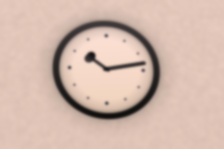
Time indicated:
10h13
